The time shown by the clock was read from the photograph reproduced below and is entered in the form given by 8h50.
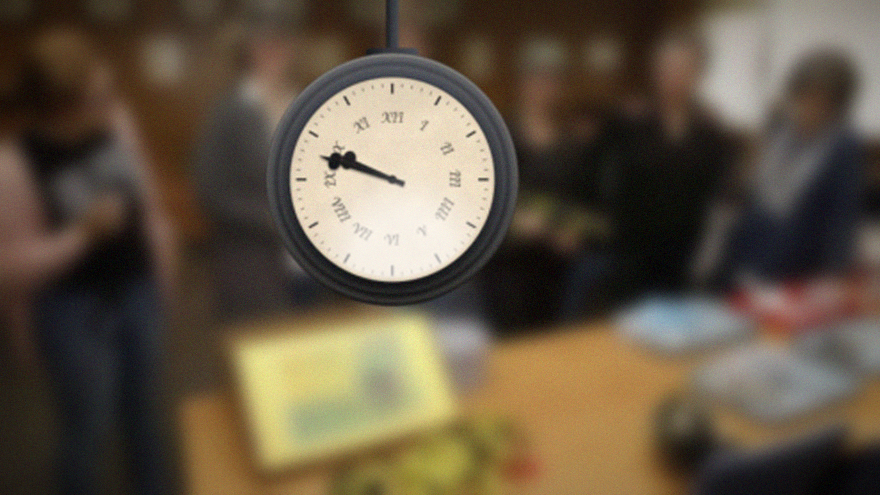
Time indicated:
9h48
